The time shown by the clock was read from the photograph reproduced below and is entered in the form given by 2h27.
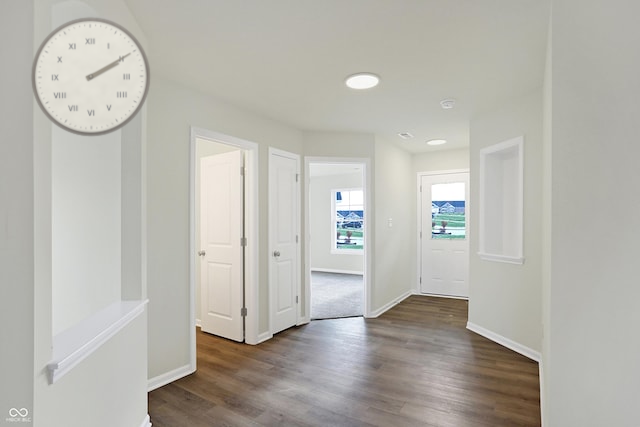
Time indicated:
2h10
